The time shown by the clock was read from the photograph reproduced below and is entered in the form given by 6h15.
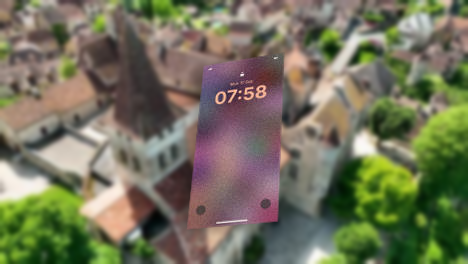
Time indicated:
7h58
